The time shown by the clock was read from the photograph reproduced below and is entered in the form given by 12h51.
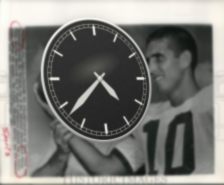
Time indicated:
4h38
